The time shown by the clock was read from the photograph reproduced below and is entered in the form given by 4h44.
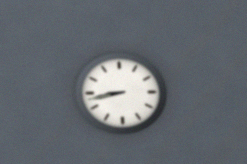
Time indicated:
8h43
